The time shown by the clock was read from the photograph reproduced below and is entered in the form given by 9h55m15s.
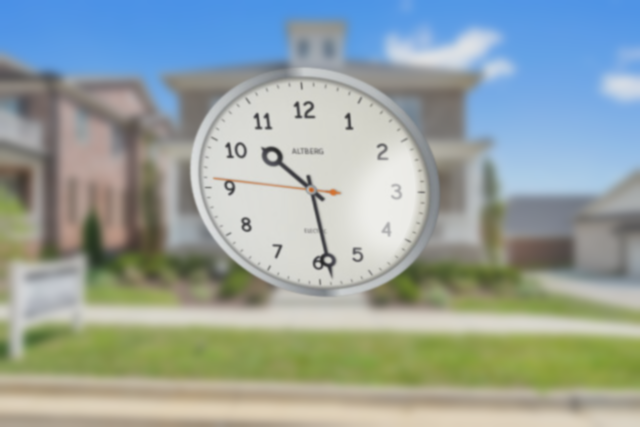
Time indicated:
10h28m46s
